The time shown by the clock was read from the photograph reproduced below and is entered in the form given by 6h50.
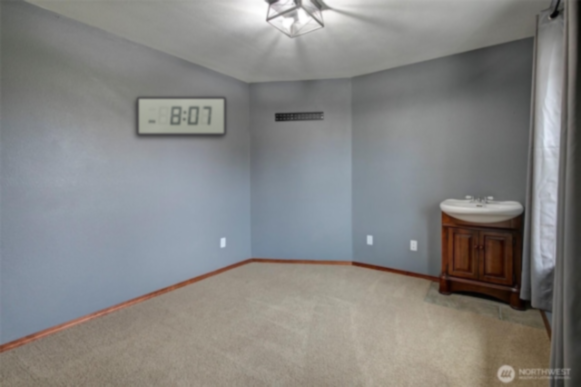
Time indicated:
8h07
